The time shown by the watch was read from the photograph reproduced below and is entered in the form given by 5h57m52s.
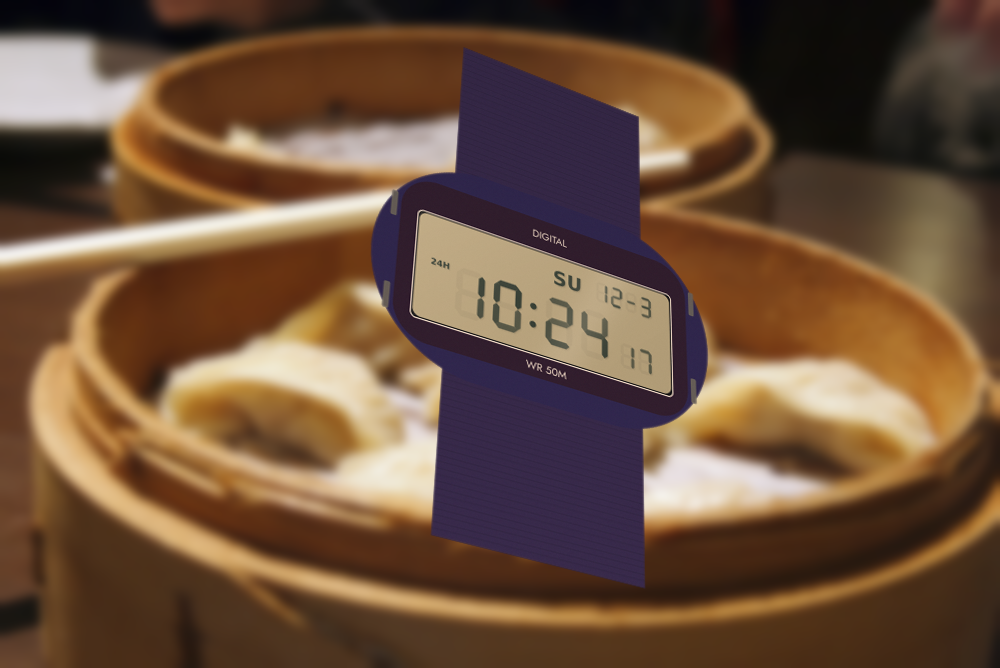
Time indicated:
10h24m17s
